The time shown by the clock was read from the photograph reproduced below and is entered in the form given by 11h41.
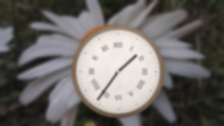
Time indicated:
1h36
